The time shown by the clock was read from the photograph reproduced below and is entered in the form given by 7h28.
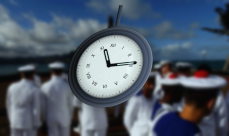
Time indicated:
11h14
